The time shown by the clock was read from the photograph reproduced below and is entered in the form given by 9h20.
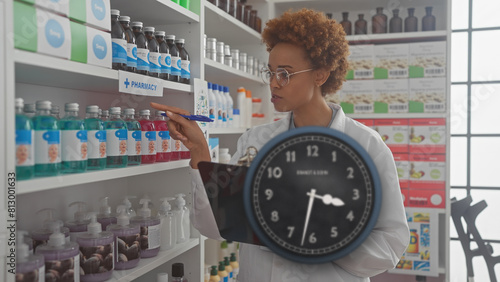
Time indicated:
3h32
